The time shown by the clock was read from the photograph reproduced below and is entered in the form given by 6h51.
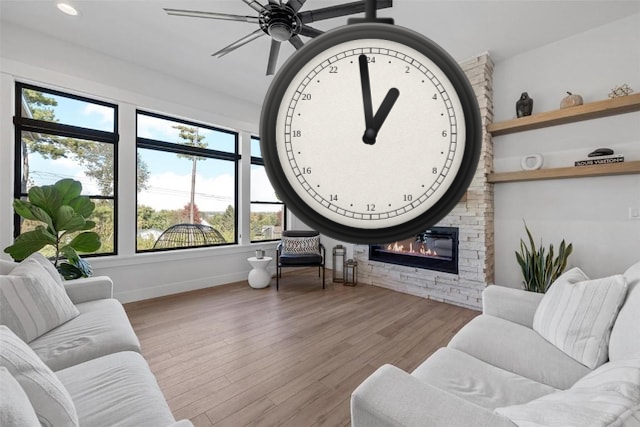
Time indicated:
1h59
